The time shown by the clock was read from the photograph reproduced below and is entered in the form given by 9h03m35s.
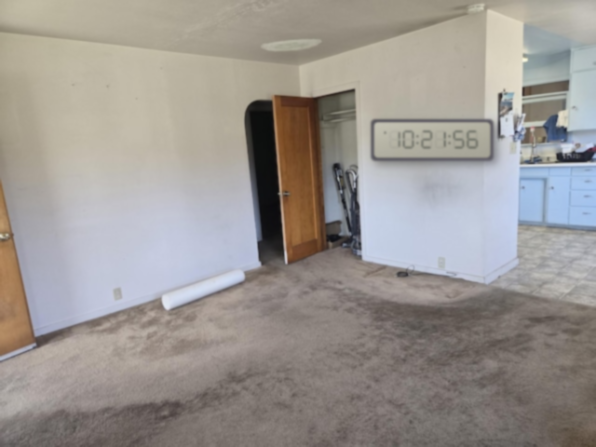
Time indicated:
10h21m56s
